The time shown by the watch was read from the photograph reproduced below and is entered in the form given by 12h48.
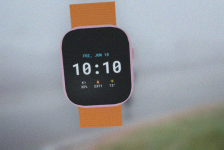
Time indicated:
10h10
